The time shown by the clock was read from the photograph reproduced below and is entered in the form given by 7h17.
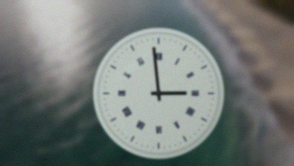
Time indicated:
2h59
